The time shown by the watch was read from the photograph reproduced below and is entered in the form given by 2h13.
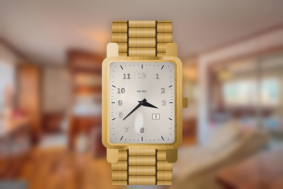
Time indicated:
3h38
